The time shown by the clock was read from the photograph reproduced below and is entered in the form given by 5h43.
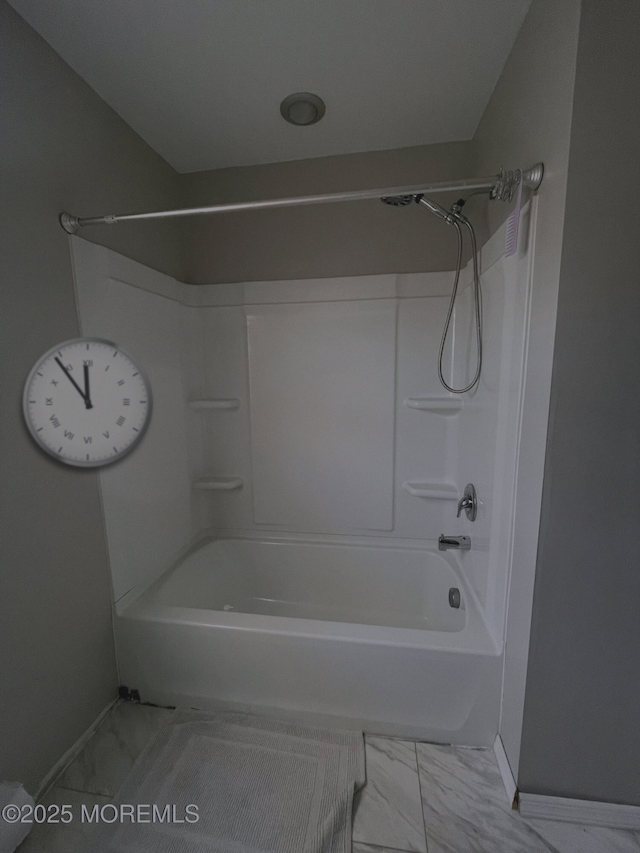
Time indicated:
11h54
